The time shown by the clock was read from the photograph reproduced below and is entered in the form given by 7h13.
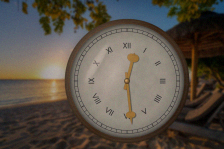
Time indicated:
12h29
